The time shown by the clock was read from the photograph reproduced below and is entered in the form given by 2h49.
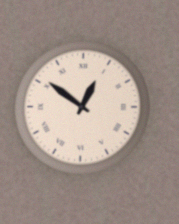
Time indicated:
12h51
